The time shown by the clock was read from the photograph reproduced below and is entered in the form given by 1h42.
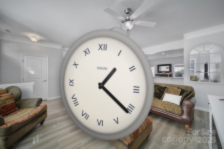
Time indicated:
1h21
